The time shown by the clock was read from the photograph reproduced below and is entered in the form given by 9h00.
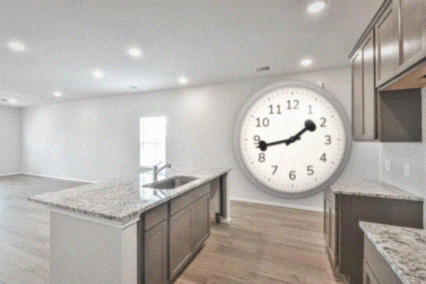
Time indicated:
1h43
